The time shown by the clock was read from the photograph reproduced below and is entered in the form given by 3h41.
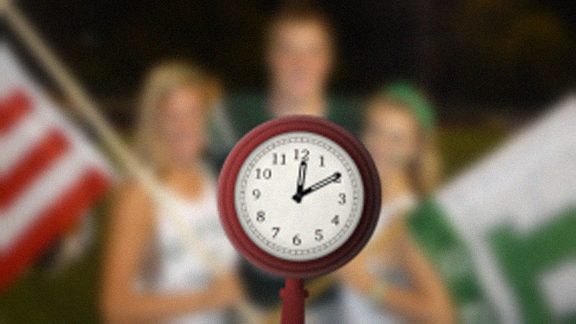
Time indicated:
12h10
